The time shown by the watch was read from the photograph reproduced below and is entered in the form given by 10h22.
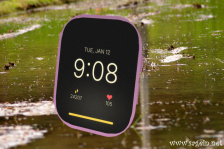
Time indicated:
9h08
